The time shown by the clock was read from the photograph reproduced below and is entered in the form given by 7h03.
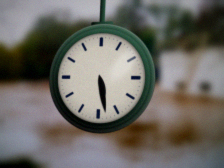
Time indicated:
5h28
